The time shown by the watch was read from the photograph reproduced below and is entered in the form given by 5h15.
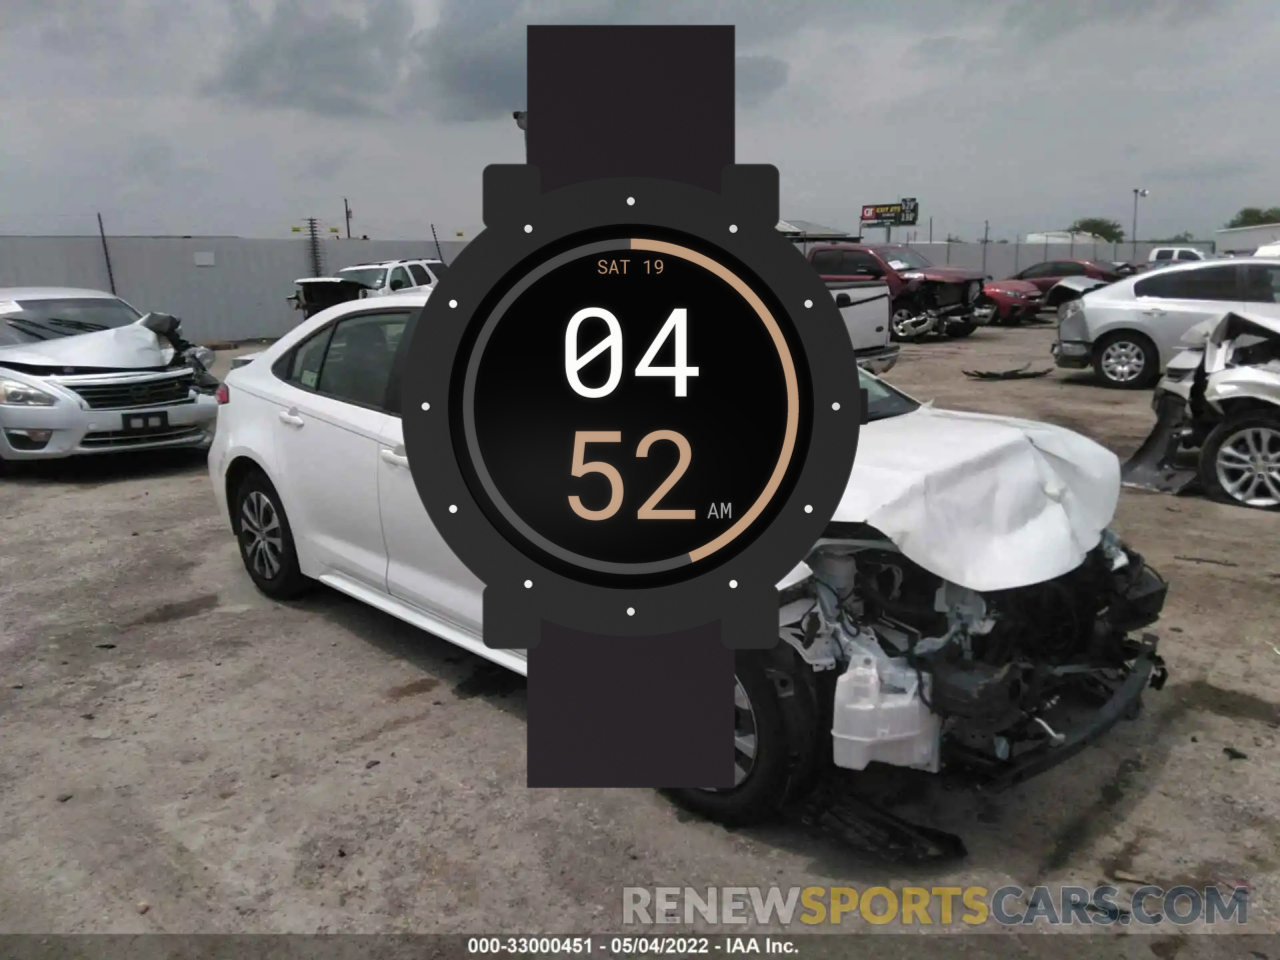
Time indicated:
4h52
